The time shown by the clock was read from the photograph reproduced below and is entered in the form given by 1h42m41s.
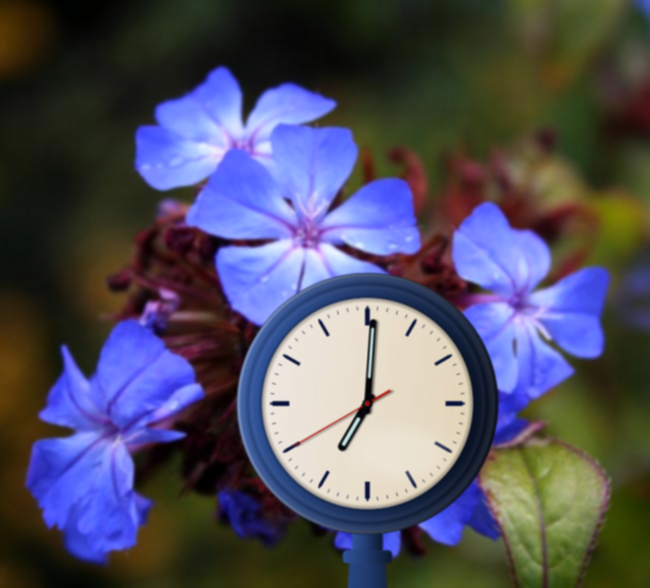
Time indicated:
7h00m40s
